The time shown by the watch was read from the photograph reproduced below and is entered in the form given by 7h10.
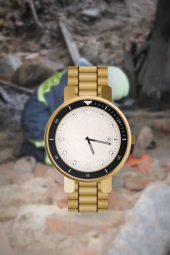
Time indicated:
5h17
